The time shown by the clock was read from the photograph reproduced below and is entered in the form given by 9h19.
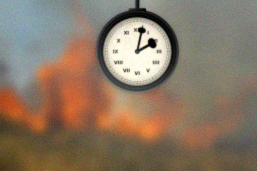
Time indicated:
2h02
